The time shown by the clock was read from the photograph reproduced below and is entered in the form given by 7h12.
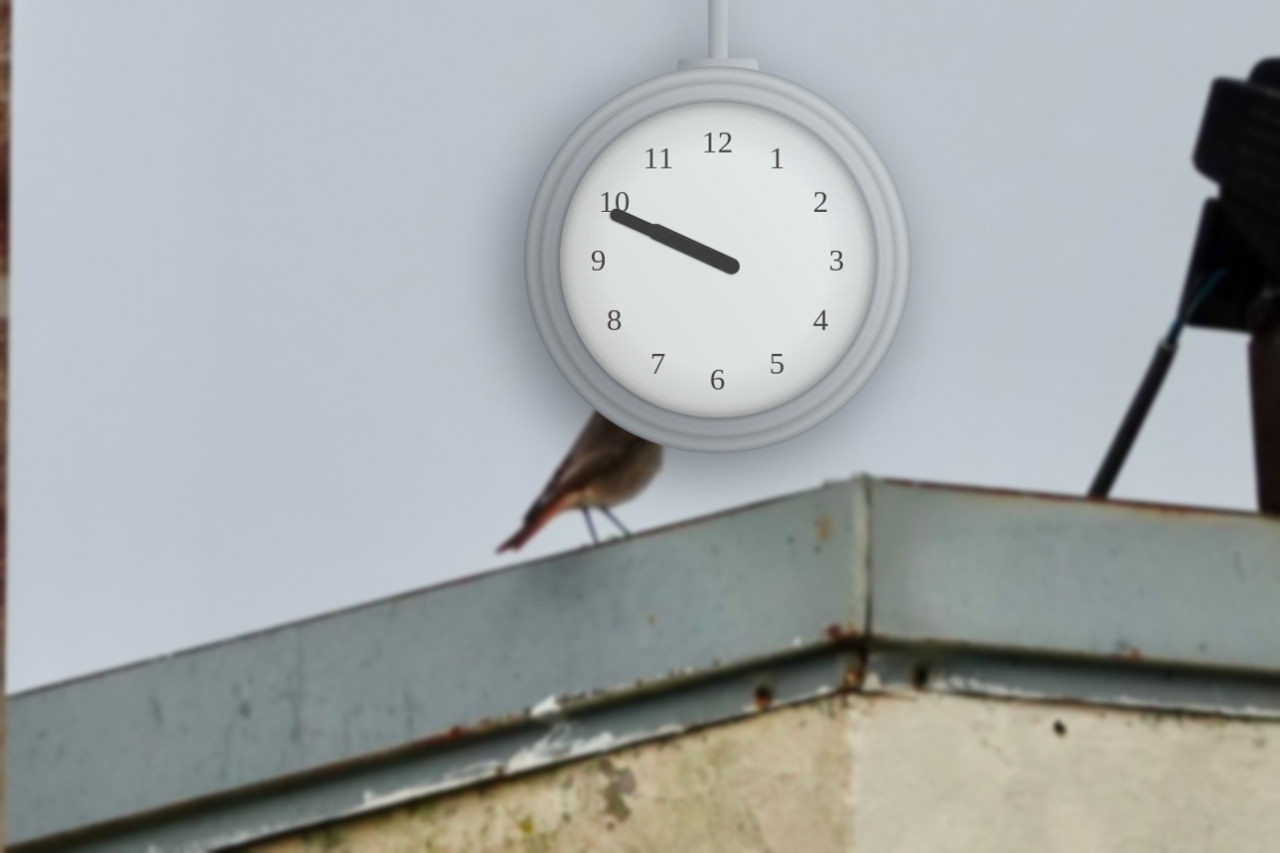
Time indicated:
9h49
